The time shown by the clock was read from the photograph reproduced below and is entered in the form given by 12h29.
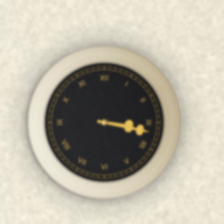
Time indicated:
3h17
